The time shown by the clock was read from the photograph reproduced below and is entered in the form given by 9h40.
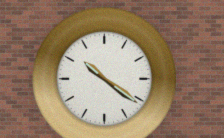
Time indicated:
10h21
